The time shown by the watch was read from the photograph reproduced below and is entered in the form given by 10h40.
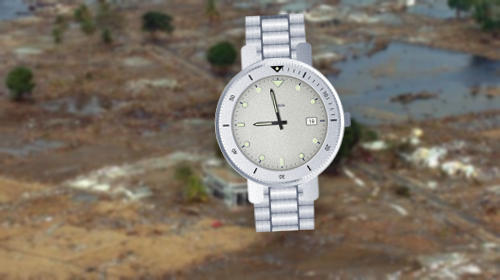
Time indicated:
8h58
